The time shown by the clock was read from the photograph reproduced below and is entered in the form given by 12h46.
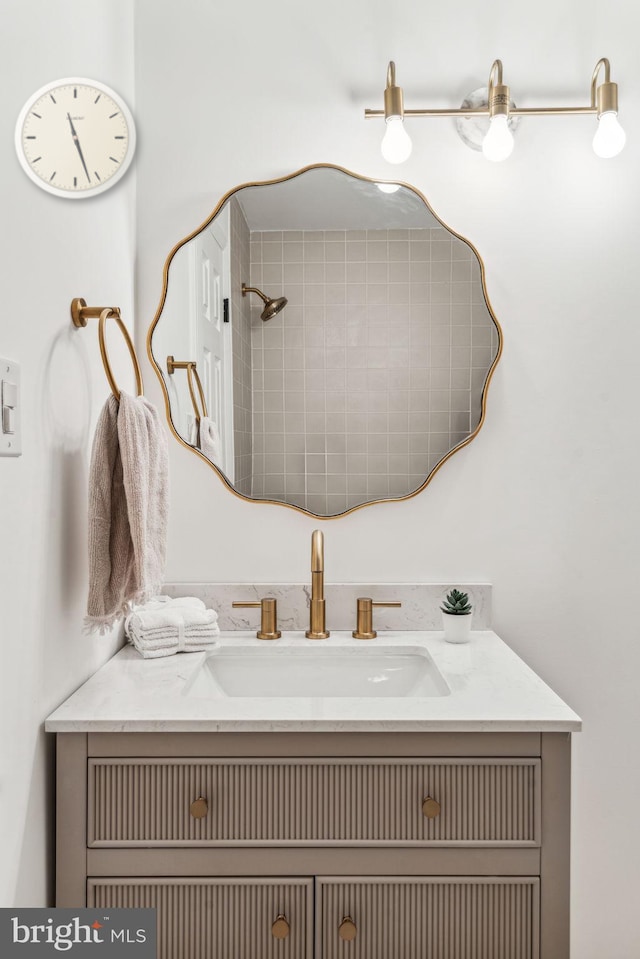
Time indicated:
11h27
